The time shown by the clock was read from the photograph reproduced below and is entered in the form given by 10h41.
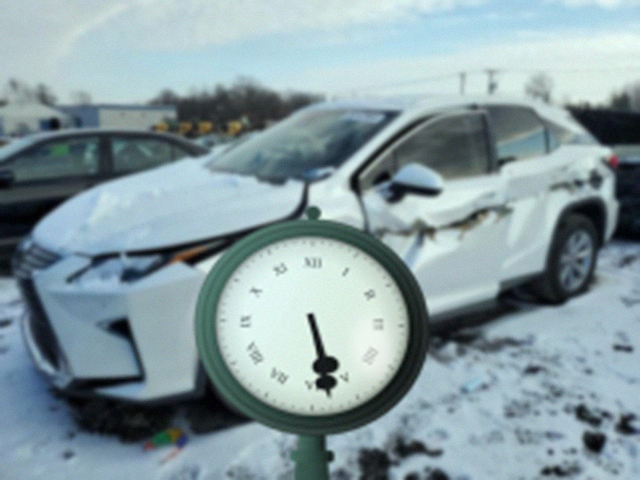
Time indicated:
5h28
